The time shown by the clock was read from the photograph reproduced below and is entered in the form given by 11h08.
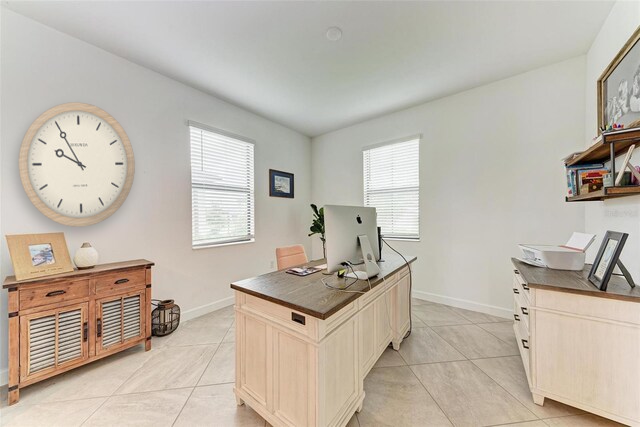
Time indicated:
9h55
